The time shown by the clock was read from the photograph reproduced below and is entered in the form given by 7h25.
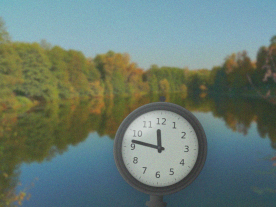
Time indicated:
11h47
